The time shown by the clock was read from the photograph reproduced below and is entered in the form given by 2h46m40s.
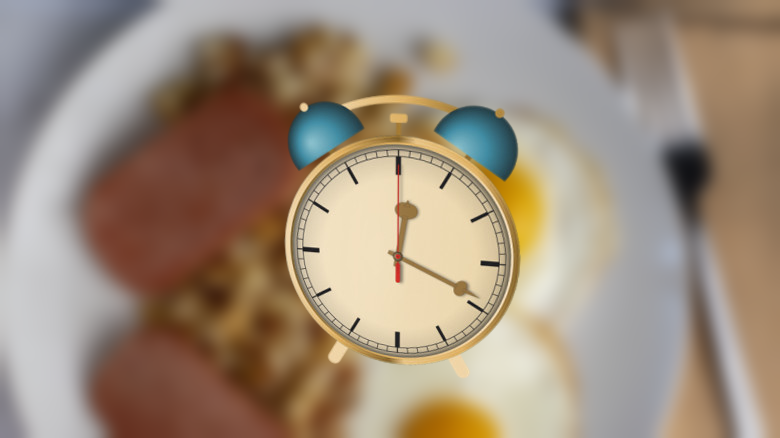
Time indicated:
12h19m00s
